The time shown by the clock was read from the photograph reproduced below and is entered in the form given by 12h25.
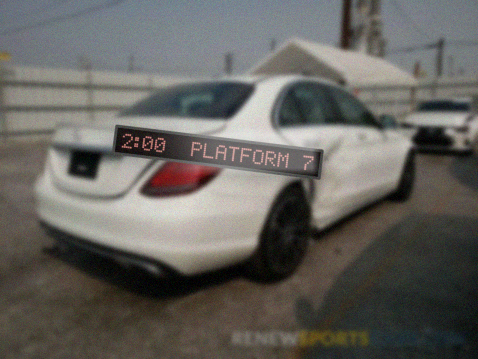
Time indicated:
2h00
